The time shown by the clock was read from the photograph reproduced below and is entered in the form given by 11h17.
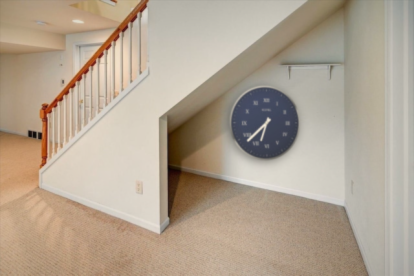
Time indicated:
6h38
